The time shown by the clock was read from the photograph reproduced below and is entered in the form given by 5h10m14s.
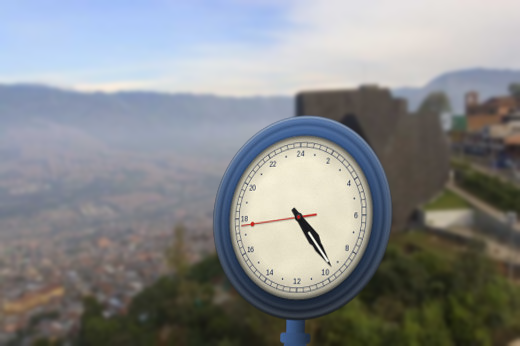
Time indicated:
9h23m44s
